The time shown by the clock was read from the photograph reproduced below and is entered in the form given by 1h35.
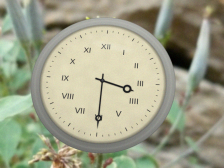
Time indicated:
3h30
